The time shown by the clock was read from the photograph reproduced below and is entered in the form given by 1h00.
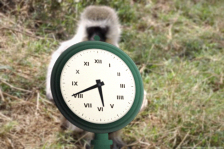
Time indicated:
5h41
